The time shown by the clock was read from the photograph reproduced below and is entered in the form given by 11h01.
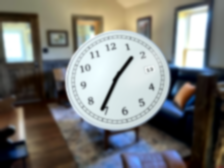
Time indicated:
1h36
